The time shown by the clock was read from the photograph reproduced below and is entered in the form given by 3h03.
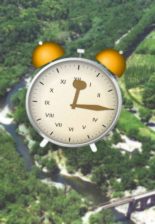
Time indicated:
12h15
